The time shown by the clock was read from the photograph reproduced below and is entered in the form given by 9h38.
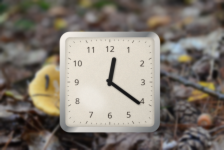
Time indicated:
12h21
